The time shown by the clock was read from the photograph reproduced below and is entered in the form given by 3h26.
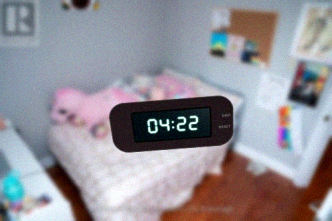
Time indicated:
4h22
